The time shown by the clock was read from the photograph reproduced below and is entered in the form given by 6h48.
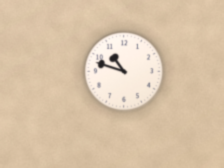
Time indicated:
10h48
